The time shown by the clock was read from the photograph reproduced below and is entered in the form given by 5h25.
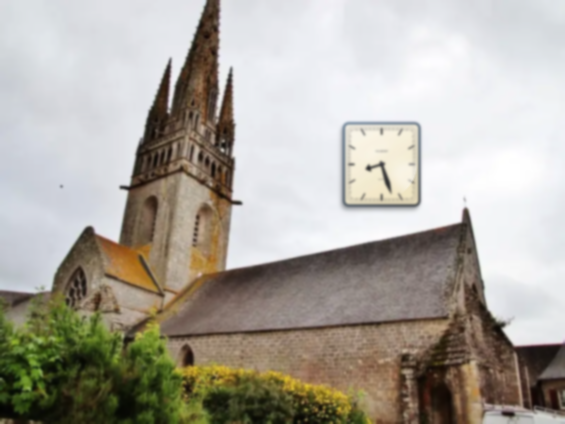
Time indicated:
8h27
